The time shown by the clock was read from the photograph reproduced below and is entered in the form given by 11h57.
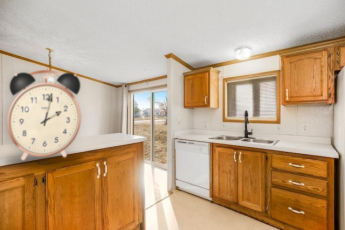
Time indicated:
2h02
